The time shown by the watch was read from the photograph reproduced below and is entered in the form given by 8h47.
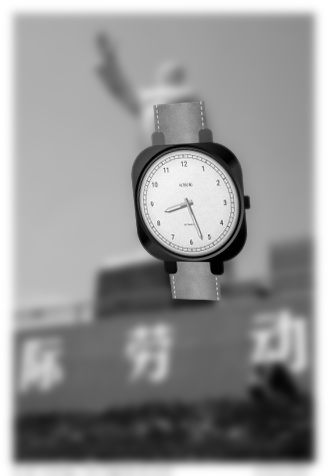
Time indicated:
8h27
